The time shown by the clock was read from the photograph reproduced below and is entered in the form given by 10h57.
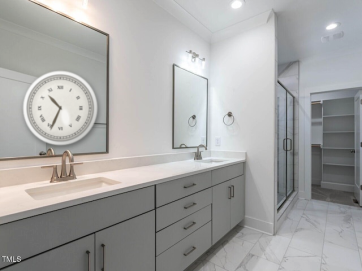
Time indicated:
10h34
